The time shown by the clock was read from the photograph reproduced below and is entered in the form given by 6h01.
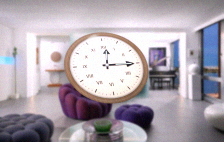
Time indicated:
12h15
